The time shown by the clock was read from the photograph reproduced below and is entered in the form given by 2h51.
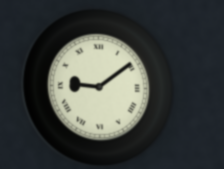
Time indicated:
9h09
